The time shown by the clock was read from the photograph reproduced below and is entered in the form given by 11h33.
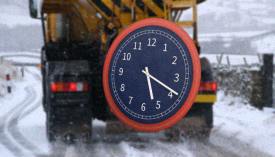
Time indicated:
5h19
